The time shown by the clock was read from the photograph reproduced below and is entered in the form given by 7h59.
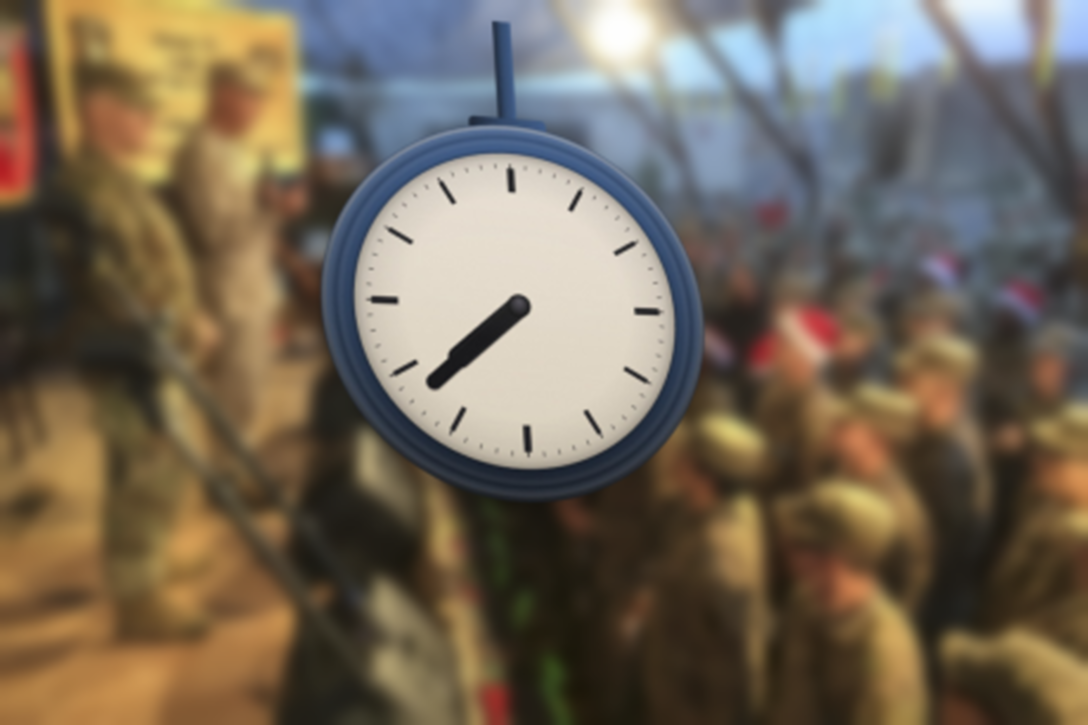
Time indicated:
7h38
